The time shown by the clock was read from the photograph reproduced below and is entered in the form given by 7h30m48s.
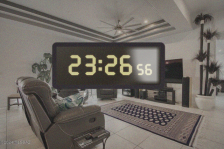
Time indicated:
23h26m56s
